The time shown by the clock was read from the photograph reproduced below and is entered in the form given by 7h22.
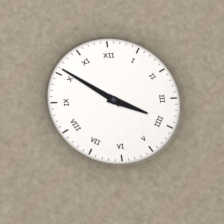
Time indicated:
3h51
